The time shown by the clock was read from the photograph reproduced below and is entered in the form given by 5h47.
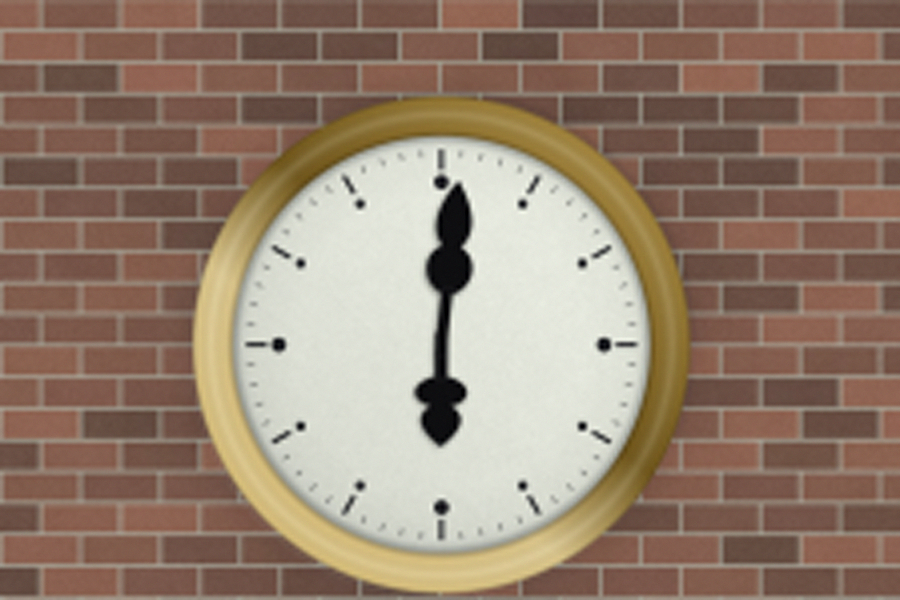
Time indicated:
6h01
